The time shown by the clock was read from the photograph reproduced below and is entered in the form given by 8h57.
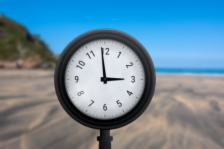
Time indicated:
2h59
